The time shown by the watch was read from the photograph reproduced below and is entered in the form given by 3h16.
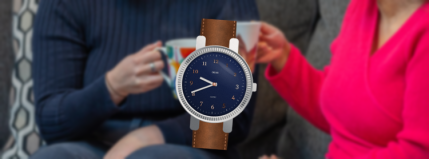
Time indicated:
9h41
